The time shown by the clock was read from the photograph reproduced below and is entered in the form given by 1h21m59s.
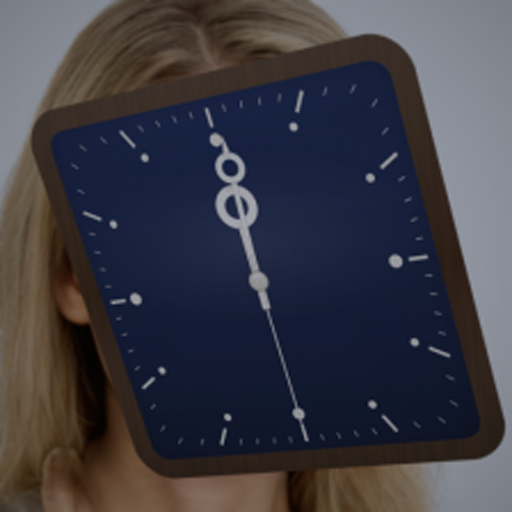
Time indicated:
12h00m30s
